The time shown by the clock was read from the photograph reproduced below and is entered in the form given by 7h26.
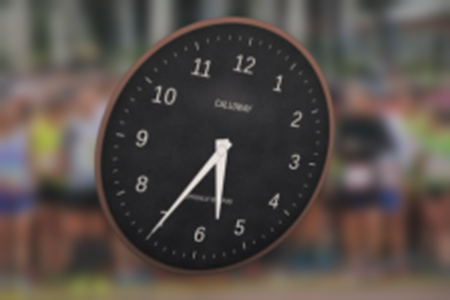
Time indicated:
5h35
